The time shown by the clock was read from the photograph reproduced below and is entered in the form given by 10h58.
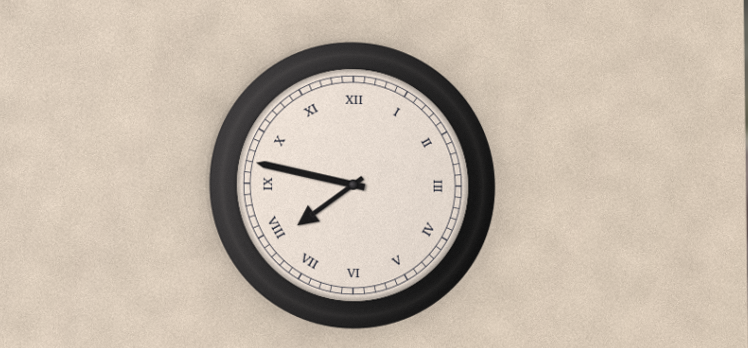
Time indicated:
7h47
